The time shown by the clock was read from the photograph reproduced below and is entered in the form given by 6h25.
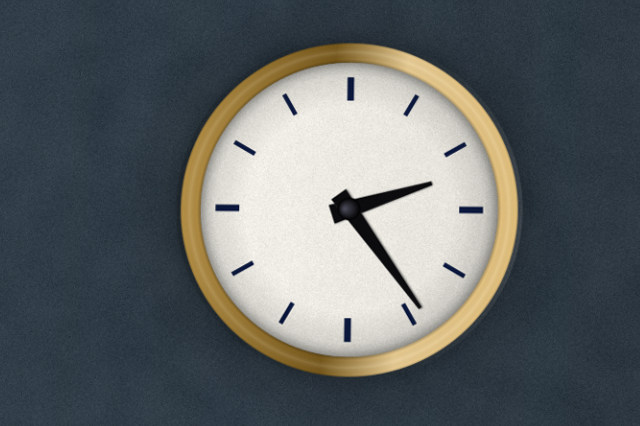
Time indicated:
2h24
